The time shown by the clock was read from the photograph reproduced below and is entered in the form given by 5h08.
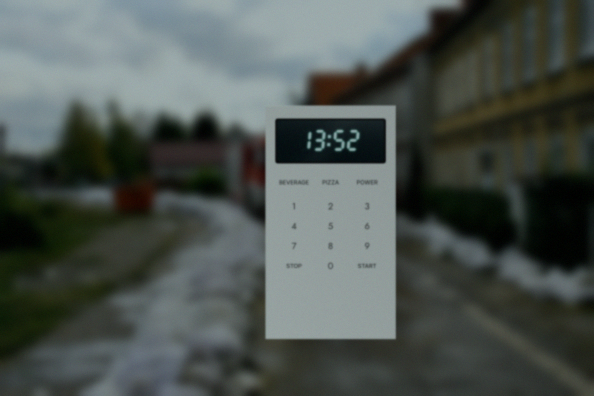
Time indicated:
13h52
